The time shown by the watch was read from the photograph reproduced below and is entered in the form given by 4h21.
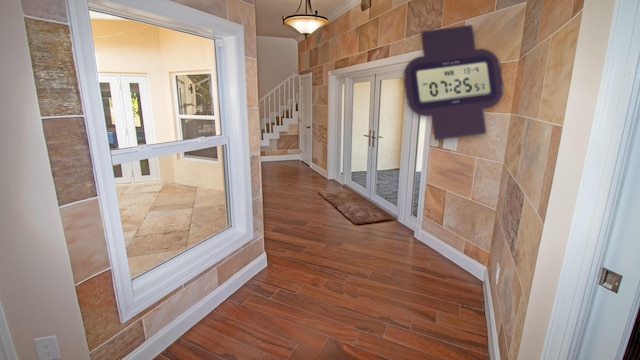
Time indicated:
7h25
